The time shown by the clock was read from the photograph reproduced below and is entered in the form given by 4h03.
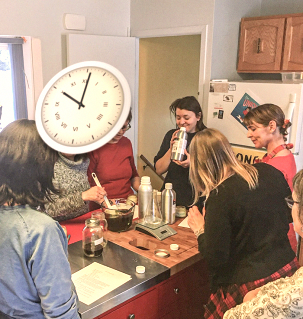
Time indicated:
10h01
